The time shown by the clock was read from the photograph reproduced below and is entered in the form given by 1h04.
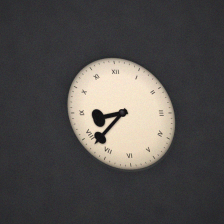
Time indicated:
8h38
